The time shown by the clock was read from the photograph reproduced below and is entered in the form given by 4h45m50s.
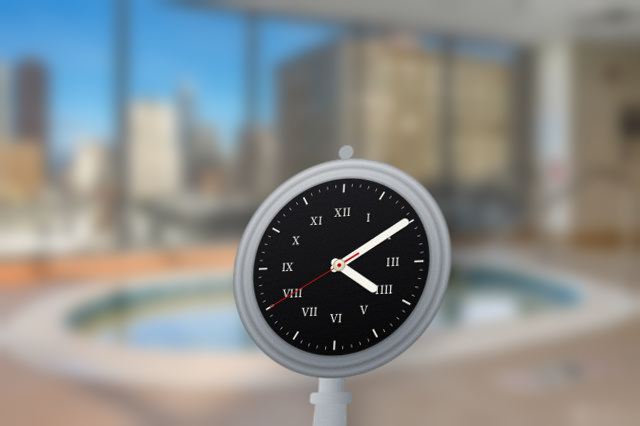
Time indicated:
4h09m40s
